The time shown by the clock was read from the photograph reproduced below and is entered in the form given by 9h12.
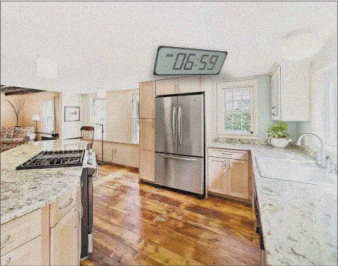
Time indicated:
6h59
